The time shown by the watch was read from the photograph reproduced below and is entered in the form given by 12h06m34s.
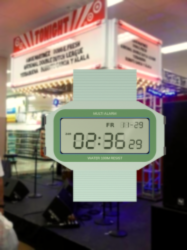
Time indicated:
2h36m29s
